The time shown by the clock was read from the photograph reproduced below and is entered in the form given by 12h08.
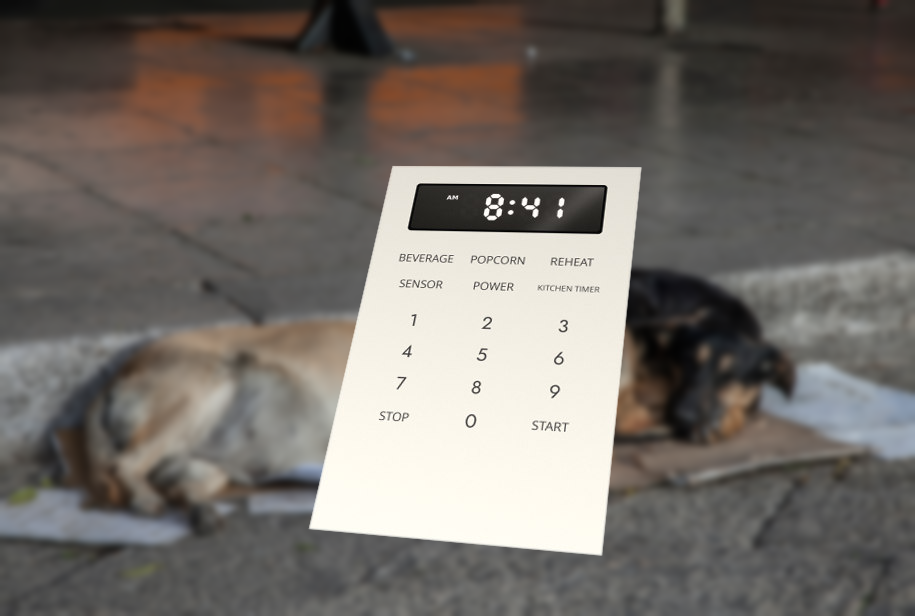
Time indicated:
8h41
